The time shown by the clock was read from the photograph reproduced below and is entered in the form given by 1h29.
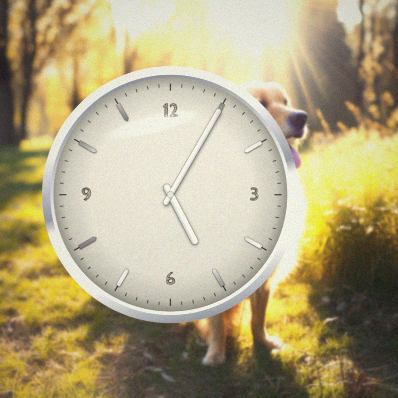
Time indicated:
5h05
